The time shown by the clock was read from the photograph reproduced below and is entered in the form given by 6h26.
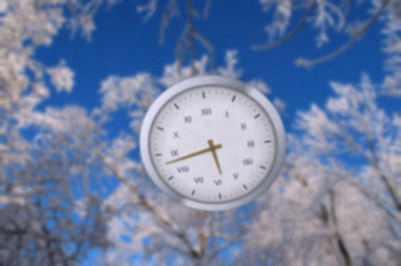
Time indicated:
5h43
